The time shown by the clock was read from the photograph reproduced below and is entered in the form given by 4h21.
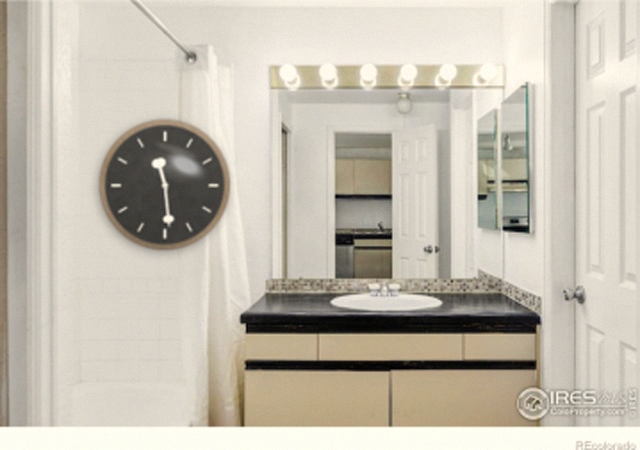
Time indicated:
11h29
